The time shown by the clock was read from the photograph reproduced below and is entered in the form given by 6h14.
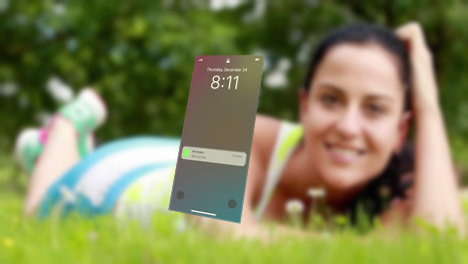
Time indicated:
8h11
